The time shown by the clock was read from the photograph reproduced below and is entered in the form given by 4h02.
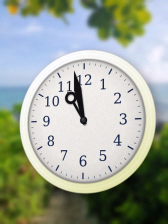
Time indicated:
10h58
